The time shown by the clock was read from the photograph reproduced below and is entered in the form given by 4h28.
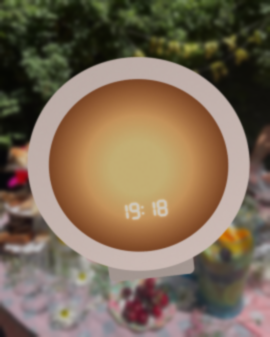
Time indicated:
19h18
